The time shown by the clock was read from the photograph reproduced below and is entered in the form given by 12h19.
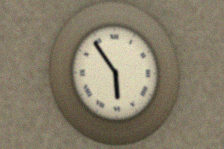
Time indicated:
5h54
